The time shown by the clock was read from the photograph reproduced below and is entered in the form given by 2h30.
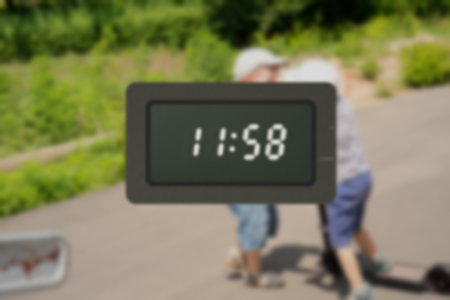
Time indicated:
11h58
